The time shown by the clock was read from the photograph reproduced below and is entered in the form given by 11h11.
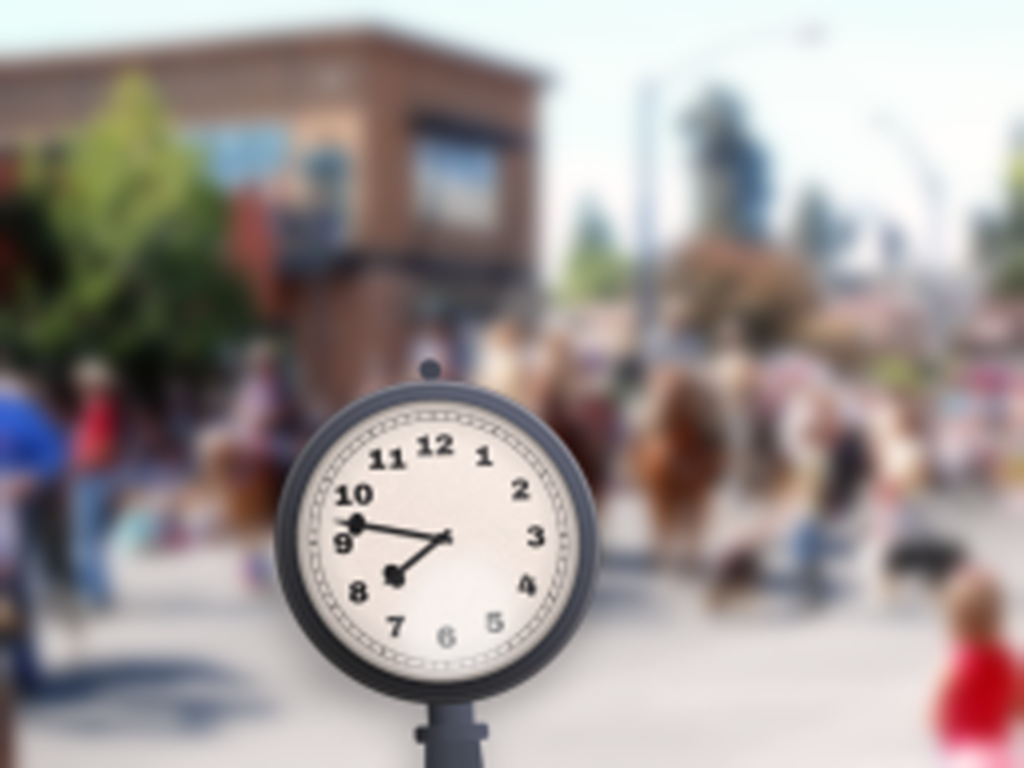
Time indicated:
7h47
